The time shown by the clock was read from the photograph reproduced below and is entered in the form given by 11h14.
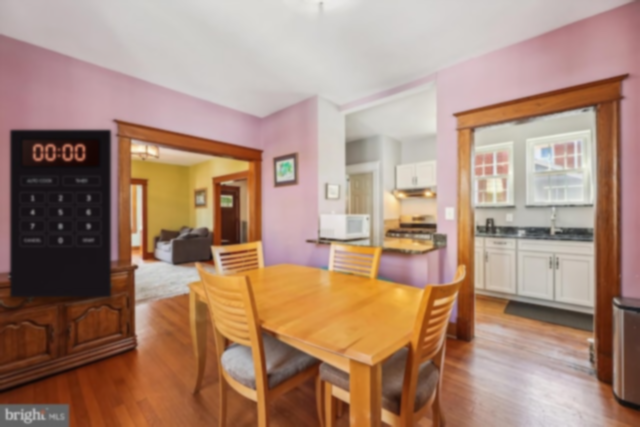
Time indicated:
0h00
